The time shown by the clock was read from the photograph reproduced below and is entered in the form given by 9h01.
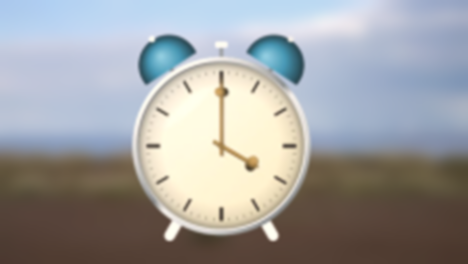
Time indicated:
4h00
